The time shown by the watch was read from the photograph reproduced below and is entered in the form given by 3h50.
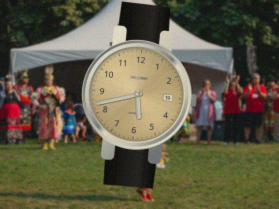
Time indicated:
5h42
